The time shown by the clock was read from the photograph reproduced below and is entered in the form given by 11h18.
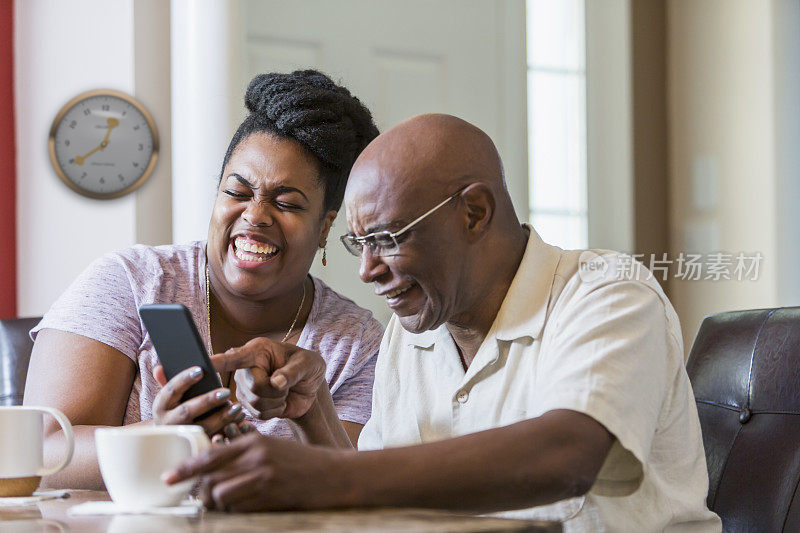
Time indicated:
12h39
